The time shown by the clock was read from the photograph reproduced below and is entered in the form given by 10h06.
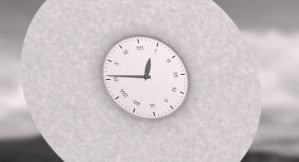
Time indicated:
12h46
